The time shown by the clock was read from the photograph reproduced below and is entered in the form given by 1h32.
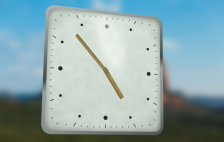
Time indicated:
4h53
